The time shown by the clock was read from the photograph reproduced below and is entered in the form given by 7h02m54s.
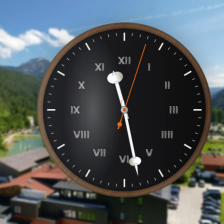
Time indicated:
11h28m03s
